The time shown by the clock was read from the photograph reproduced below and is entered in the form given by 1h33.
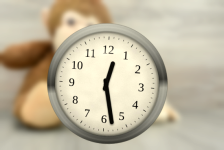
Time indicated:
12h28
